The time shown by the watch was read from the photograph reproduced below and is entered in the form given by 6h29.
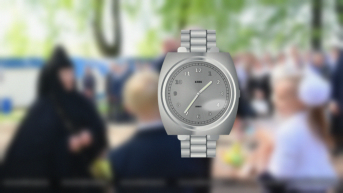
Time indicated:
1h36
